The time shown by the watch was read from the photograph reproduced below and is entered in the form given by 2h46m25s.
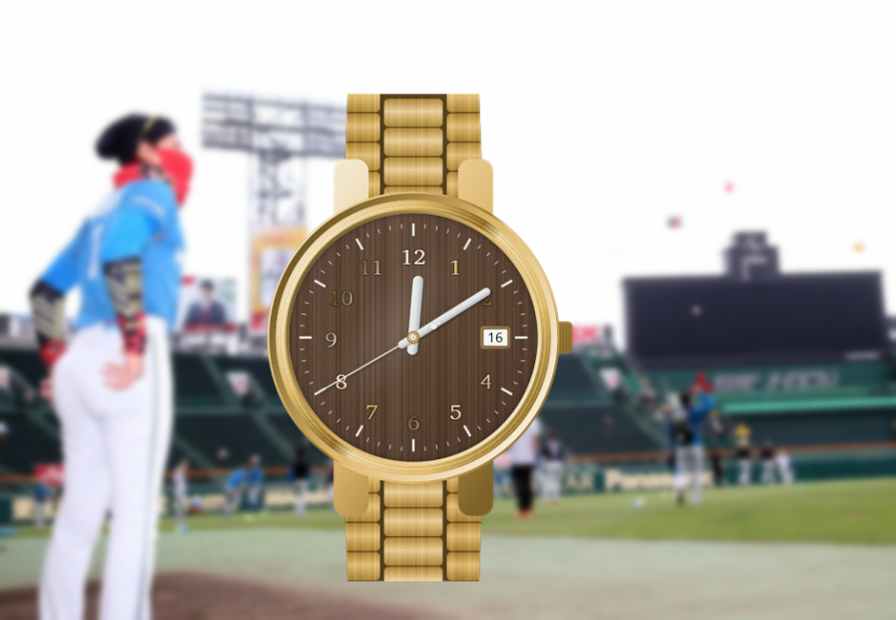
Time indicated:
12h09m40s
